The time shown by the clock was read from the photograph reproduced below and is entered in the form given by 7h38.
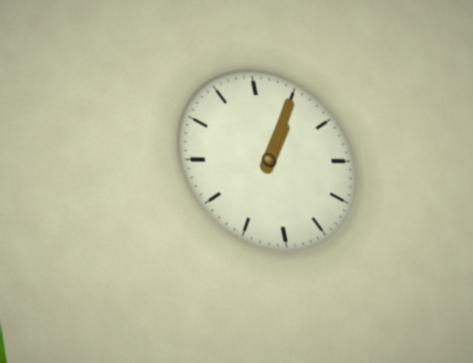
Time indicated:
1h05
